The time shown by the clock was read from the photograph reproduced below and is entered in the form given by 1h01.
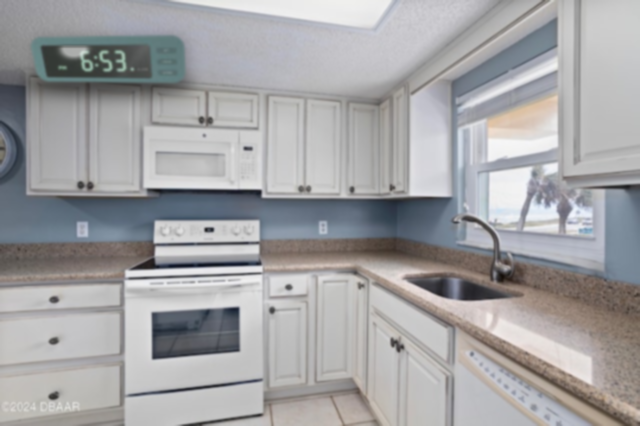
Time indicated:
6h53
